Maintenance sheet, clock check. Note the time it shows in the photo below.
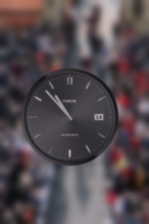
10:53
